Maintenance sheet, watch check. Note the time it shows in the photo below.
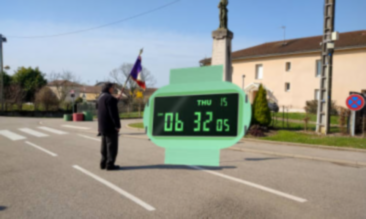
6:32:05
